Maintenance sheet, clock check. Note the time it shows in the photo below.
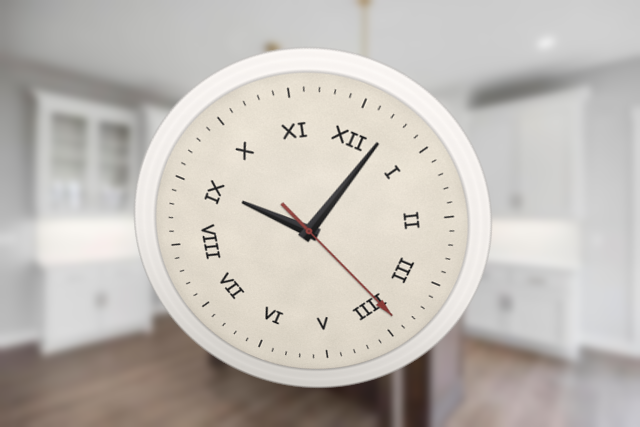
9:02:19
